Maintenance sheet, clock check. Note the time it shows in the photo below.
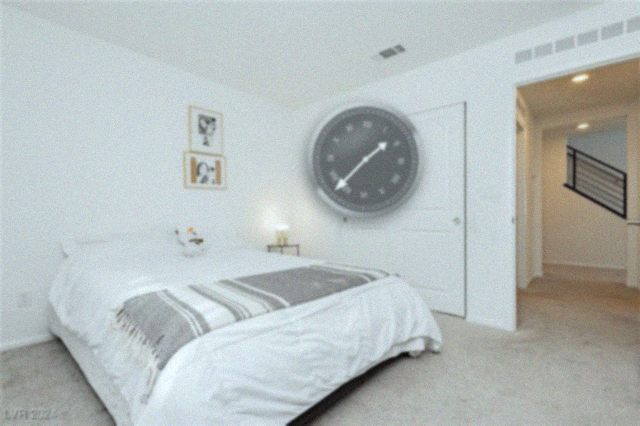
1:37
